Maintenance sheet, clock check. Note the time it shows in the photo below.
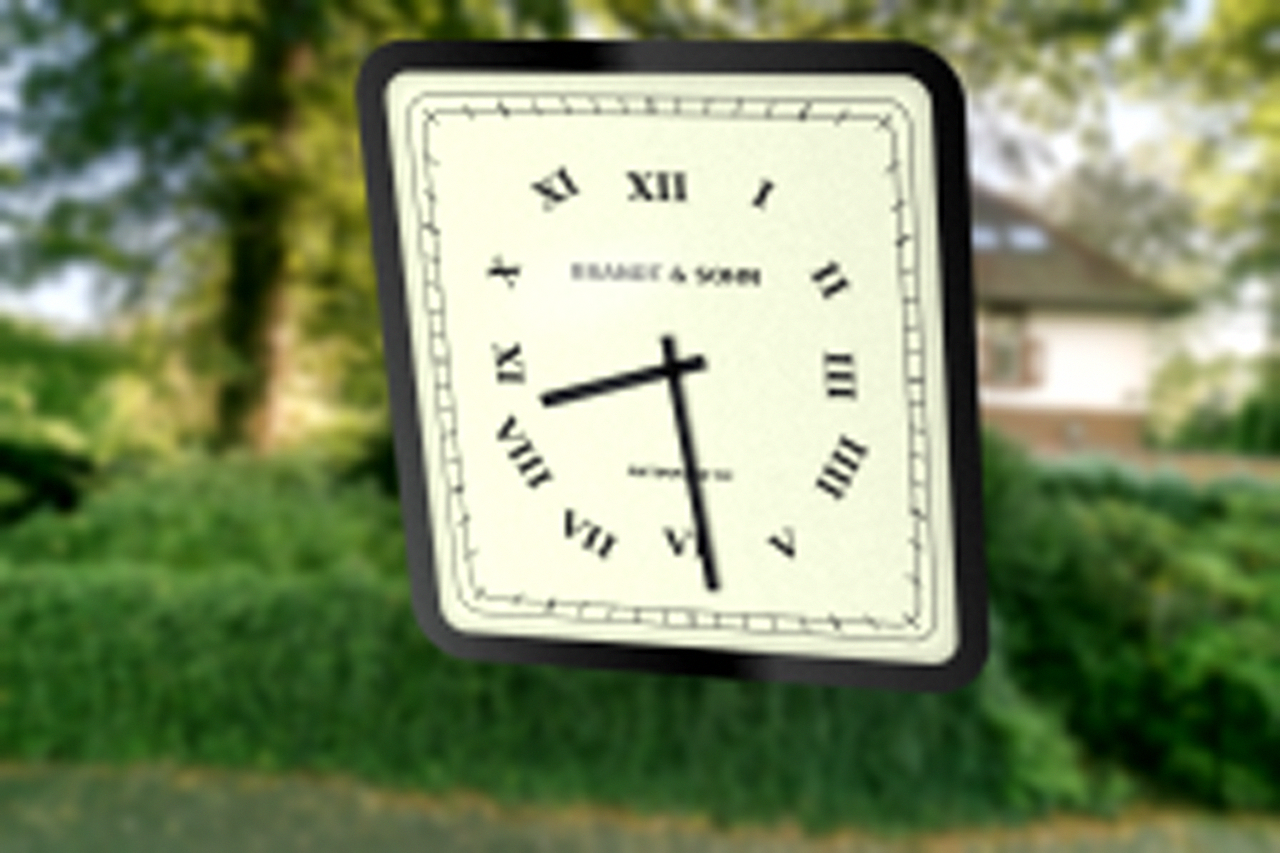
8:29
